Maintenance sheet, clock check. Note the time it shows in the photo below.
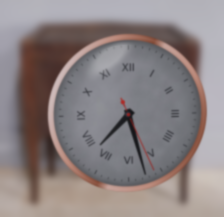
7:27:26
